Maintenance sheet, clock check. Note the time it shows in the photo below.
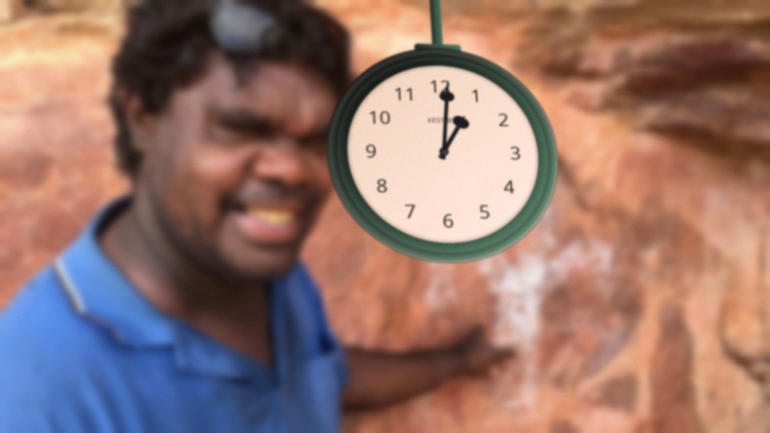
1:01
